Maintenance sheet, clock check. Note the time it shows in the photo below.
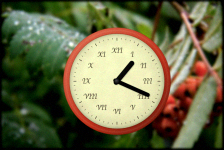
1:19
